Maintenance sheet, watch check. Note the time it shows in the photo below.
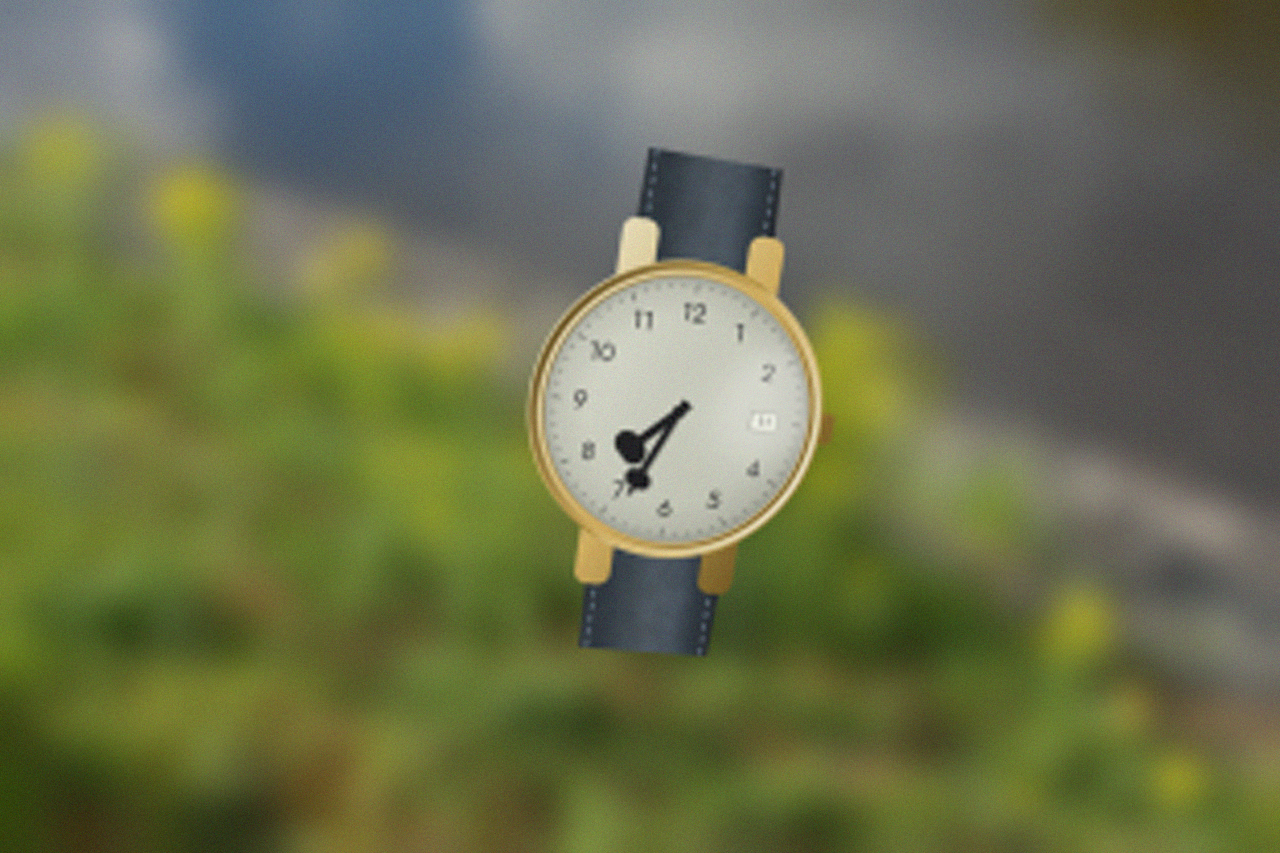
7:34
